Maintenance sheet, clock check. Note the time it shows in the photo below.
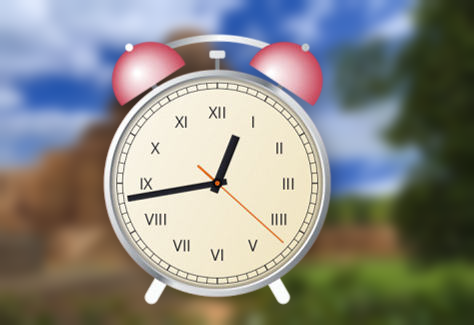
12:43:22
